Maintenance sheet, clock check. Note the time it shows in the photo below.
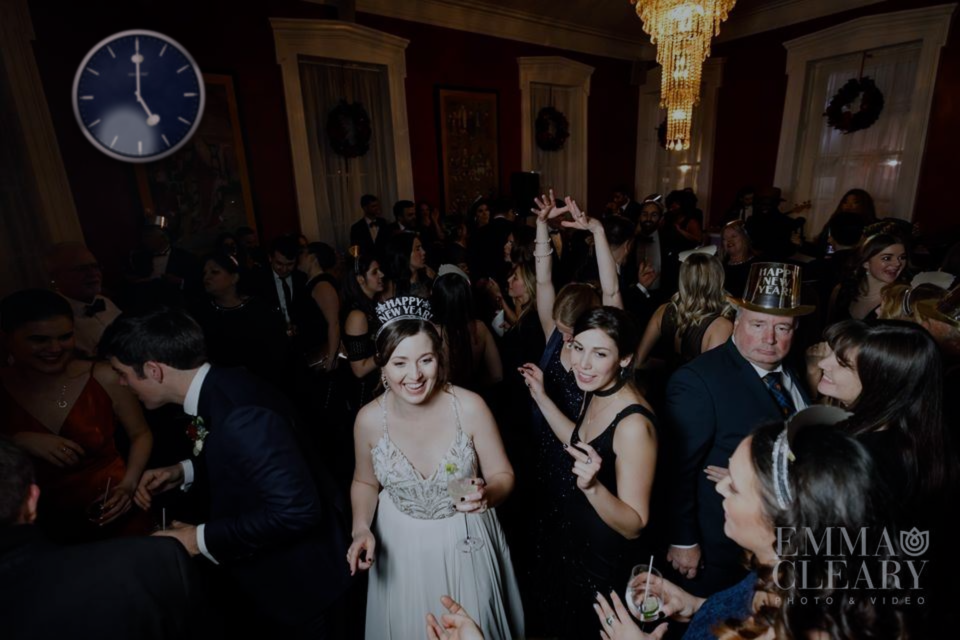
5:00
